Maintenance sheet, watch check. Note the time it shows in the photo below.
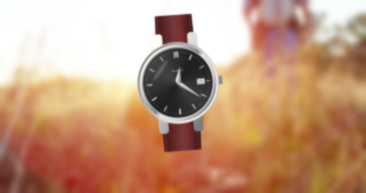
12:21
